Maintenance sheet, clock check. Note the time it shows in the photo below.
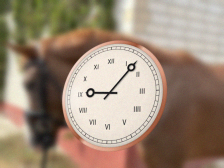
9:07
